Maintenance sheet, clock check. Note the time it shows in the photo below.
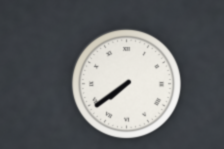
7:39
